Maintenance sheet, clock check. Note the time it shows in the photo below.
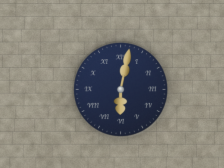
6:02
